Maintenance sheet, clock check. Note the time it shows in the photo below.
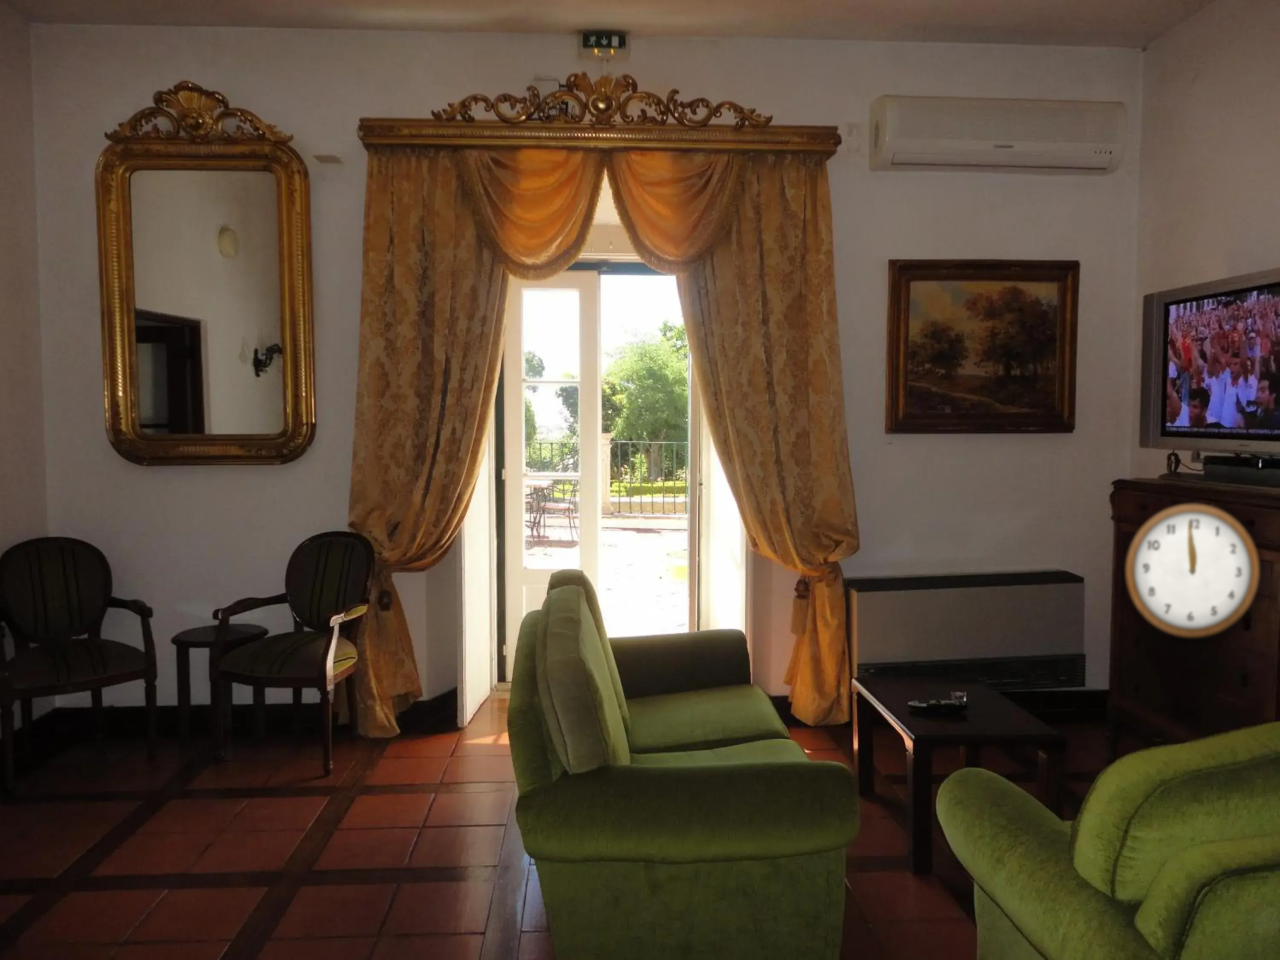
11:59
